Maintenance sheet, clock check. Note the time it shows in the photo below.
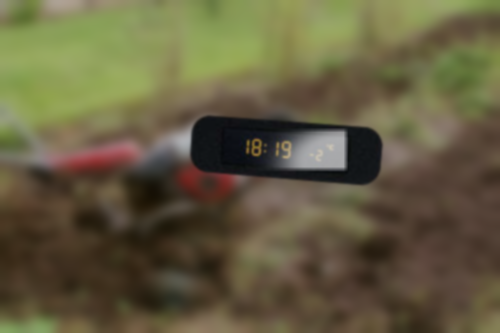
18:19
